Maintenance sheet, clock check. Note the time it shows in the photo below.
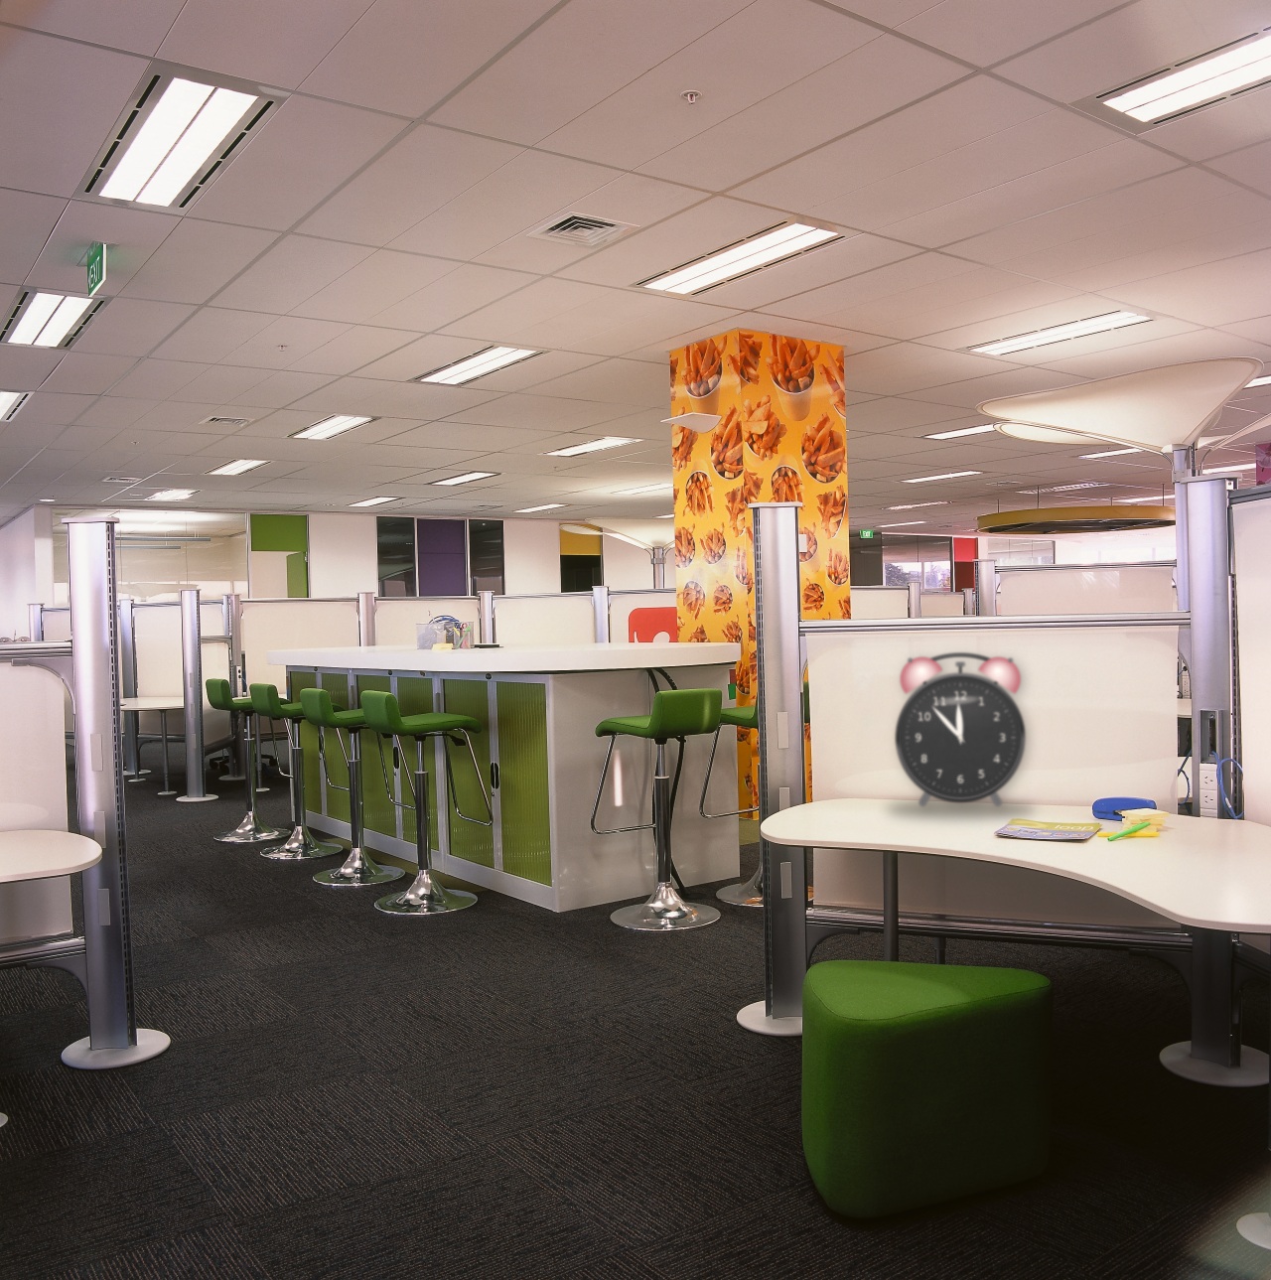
11:53
